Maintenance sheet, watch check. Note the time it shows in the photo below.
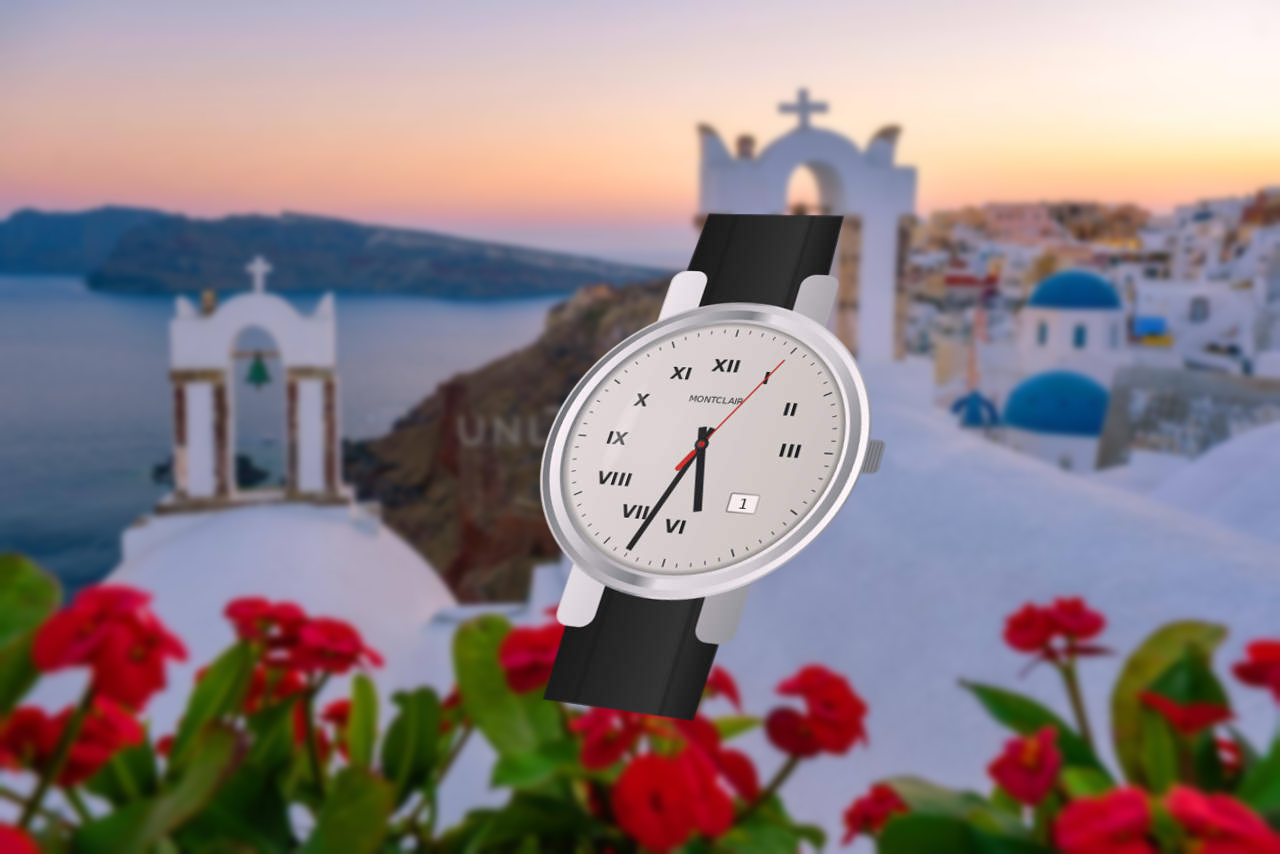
5:33:05
